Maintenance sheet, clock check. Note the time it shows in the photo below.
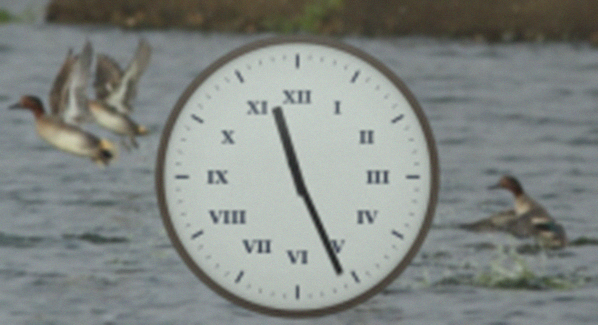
11:26
